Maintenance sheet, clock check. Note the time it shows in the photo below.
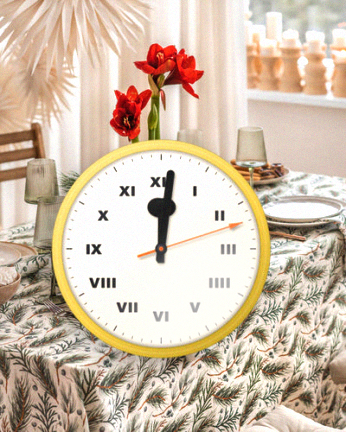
12:01:12
